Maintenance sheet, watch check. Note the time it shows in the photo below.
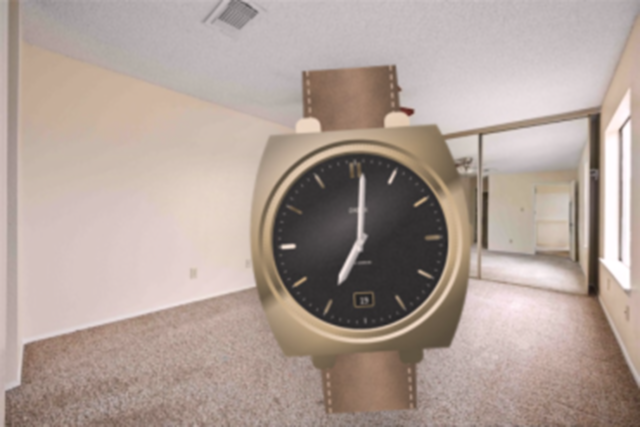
7:01
